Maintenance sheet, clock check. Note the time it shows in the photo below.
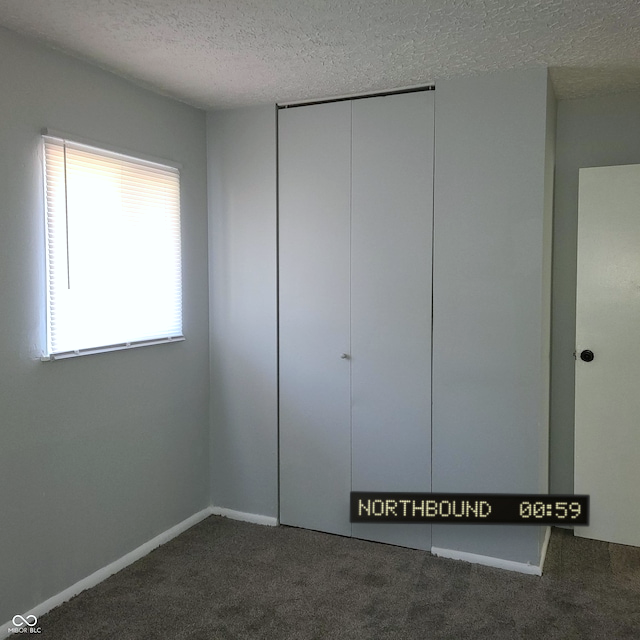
0:59
